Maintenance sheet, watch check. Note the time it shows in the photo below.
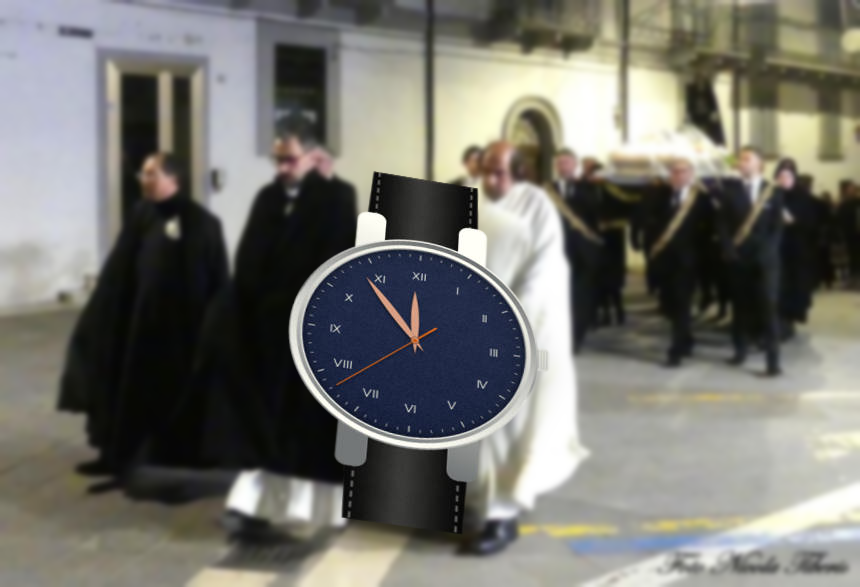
11:53:38
